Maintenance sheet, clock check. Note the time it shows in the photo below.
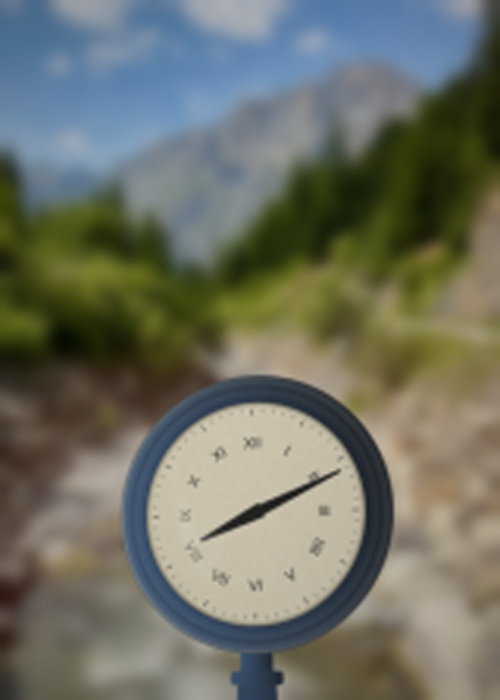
8:11
